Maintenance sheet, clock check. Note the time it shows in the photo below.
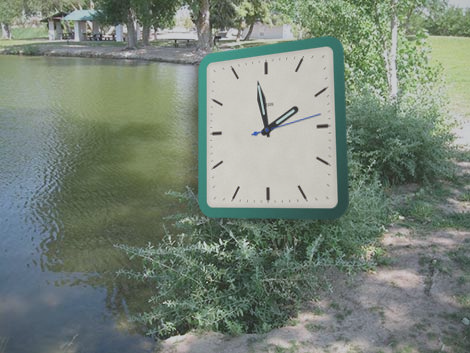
1:58:13
